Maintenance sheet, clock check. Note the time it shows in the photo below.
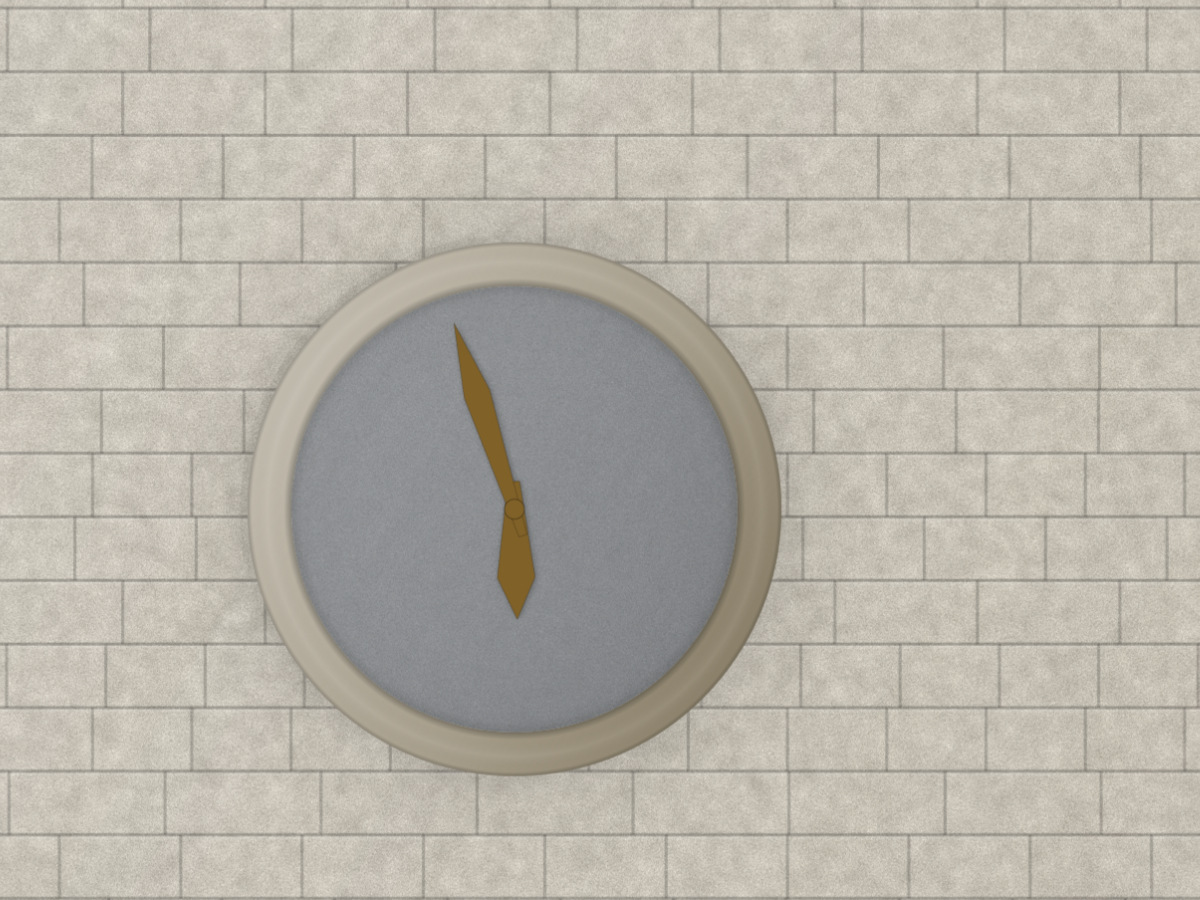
5:57
